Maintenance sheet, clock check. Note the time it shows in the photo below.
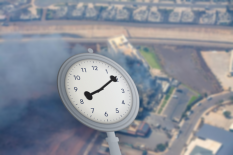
8:09
